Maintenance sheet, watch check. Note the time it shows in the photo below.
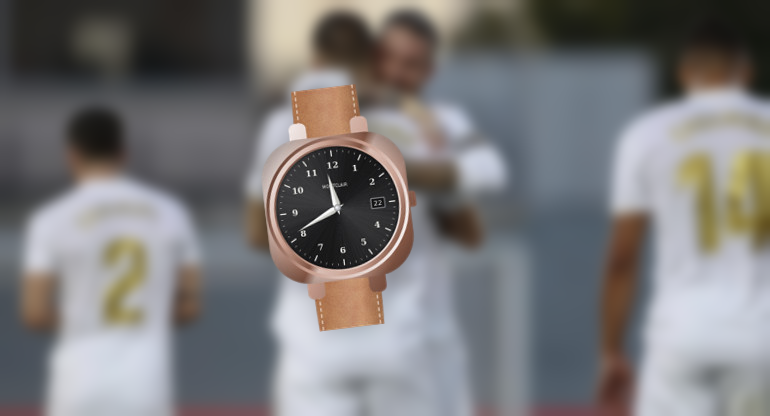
11:41
